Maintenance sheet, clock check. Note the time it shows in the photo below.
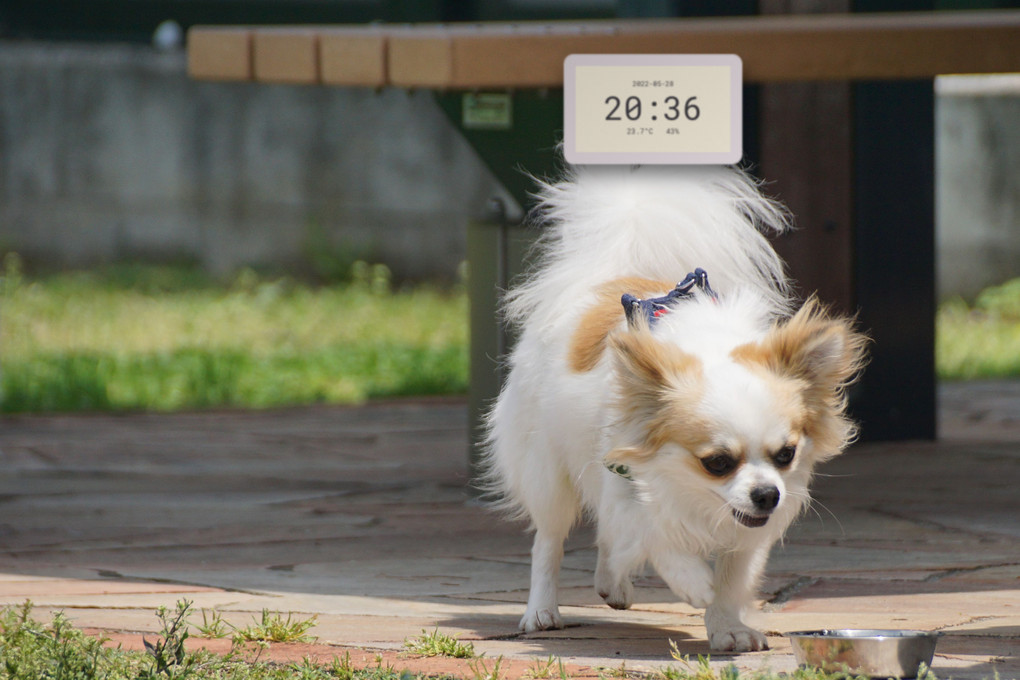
20:36
